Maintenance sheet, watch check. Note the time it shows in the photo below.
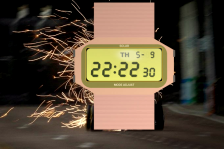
22:22:30
